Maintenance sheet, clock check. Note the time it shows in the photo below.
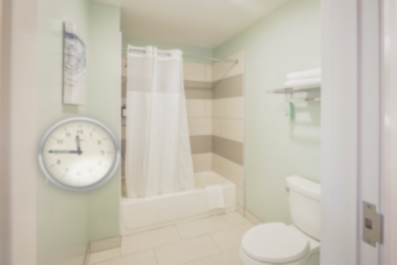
11:45
